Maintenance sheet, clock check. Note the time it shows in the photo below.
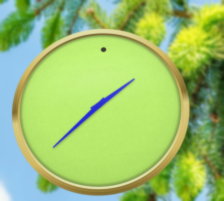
1:37
